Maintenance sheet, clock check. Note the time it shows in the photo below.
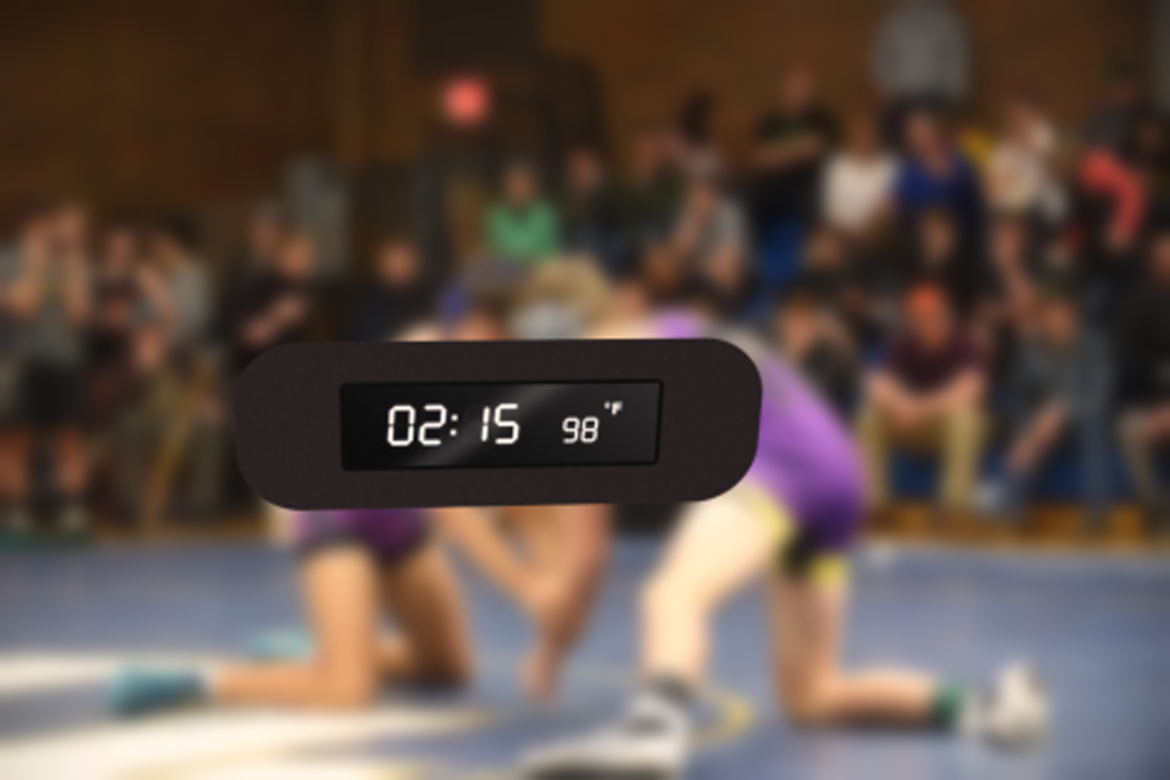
2:15
